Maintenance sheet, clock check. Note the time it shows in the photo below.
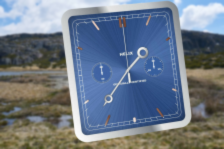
1:37
